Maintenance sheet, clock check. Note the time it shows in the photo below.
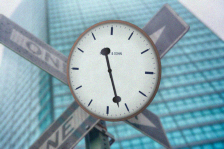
11:27
